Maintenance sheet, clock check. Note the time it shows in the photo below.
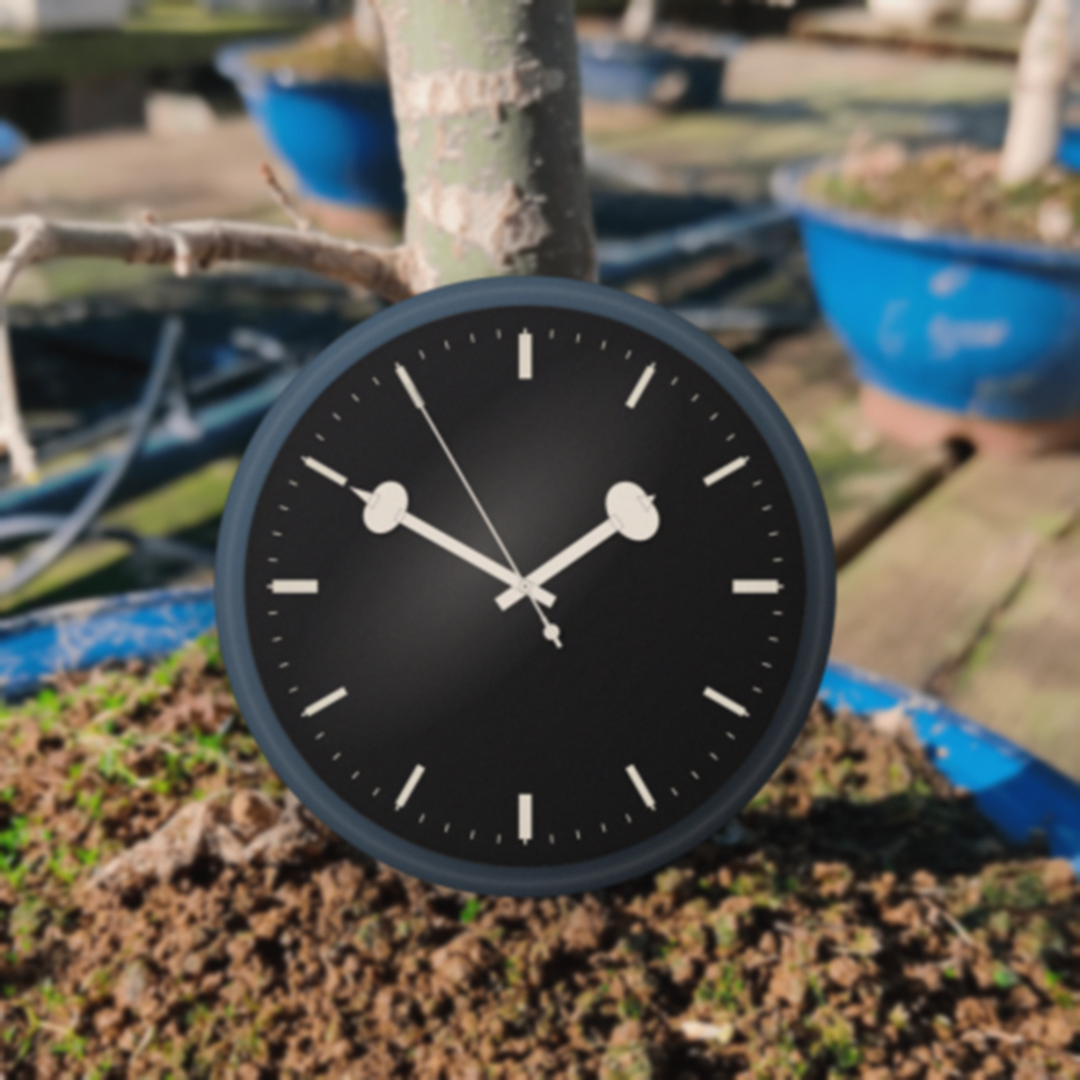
1:49:55
